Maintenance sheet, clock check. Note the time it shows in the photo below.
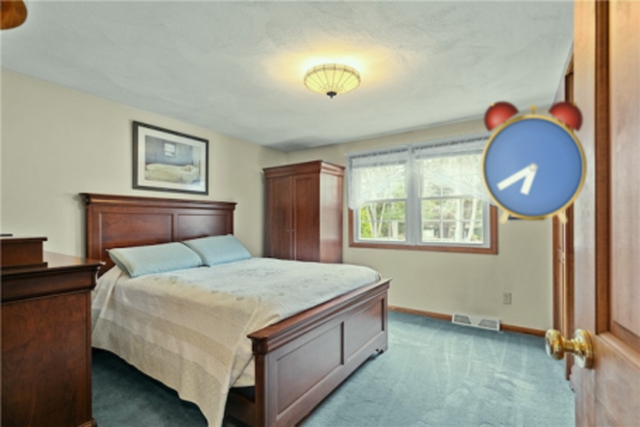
6:40
